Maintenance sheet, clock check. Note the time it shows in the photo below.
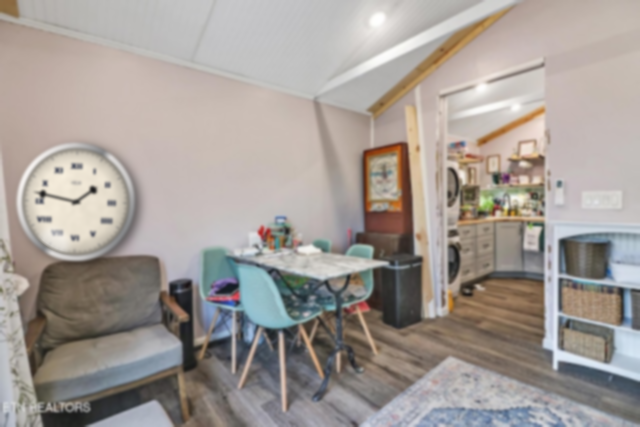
1:47
